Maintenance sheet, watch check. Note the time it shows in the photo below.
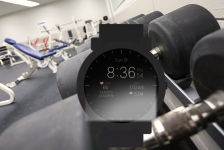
8:36
